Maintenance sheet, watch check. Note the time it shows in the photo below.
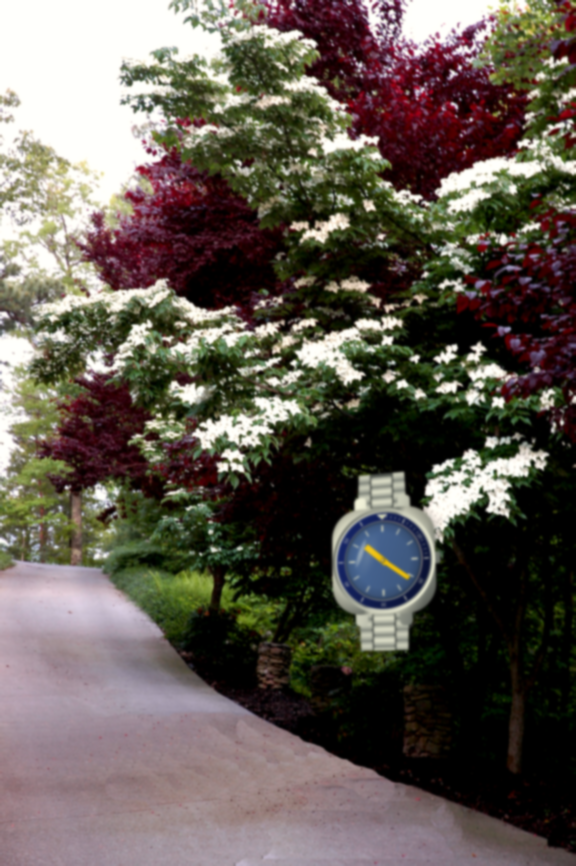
10:21
